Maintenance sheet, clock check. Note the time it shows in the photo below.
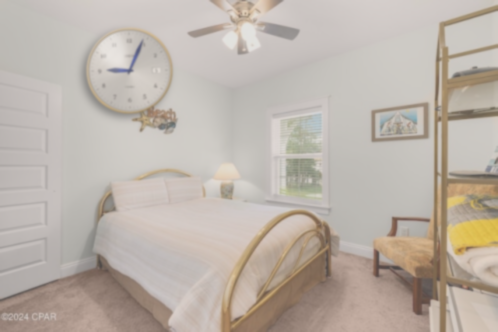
9:04
